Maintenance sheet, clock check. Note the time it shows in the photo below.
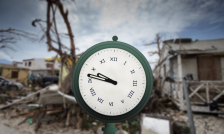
9:47
